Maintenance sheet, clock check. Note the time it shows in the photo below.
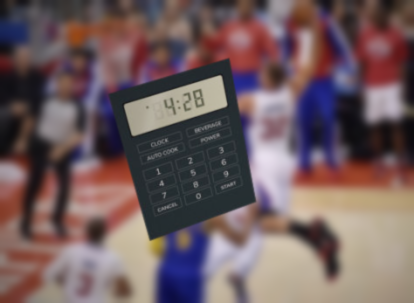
4:28
